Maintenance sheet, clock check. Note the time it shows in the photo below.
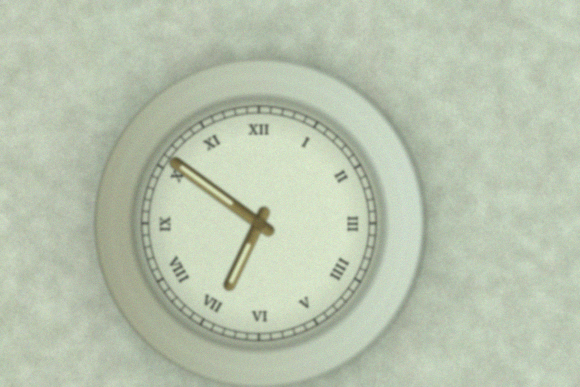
6:51
